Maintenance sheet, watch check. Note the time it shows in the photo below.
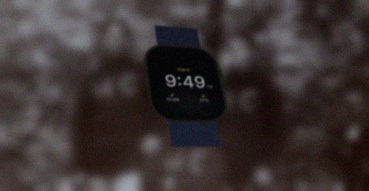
9:49
